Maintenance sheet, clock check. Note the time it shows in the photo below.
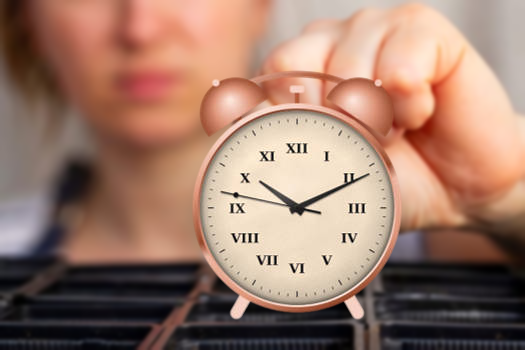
10:10:47
